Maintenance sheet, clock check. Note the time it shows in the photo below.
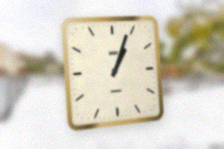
1:04
